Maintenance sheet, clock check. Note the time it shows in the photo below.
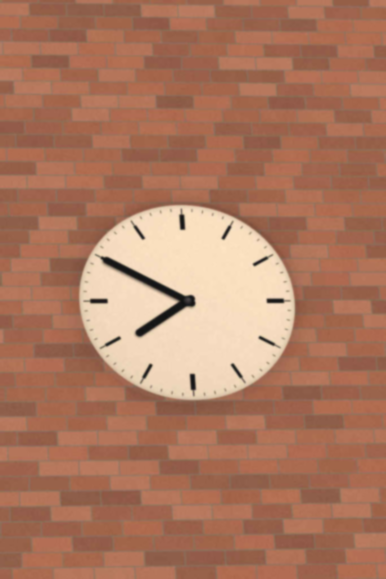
7:50
